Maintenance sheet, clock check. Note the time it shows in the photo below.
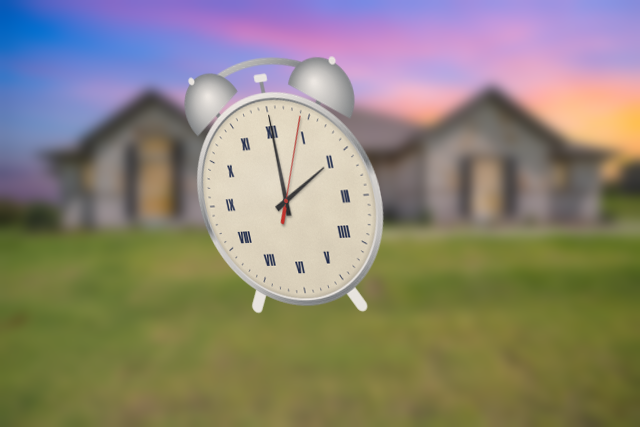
2:00:04
